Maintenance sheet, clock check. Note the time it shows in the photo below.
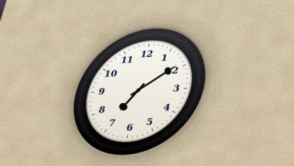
7:09
